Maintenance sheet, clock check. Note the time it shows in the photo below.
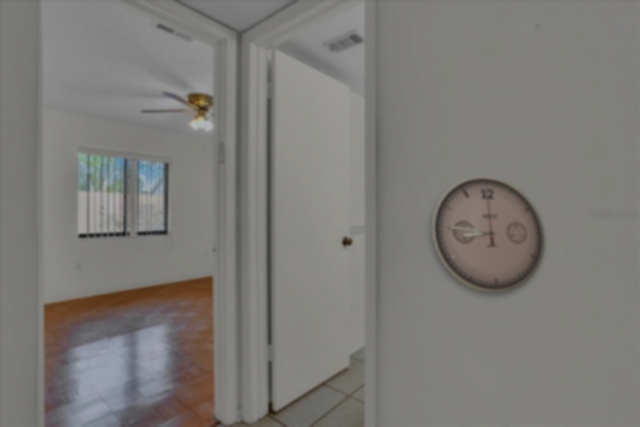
8:46
